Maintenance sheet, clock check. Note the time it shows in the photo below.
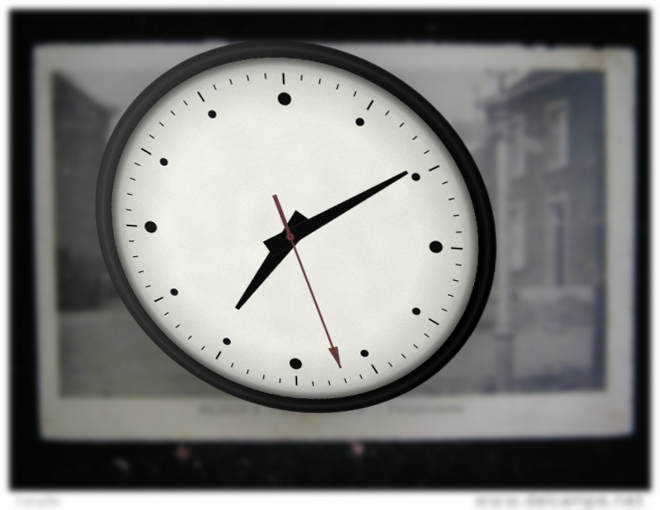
7:09:27
